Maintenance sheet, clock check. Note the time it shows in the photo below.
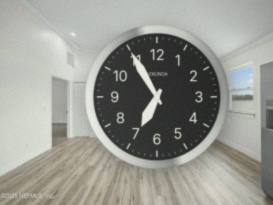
6:55
